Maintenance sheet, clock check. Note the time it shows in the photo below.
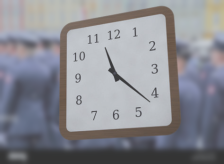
11:22
